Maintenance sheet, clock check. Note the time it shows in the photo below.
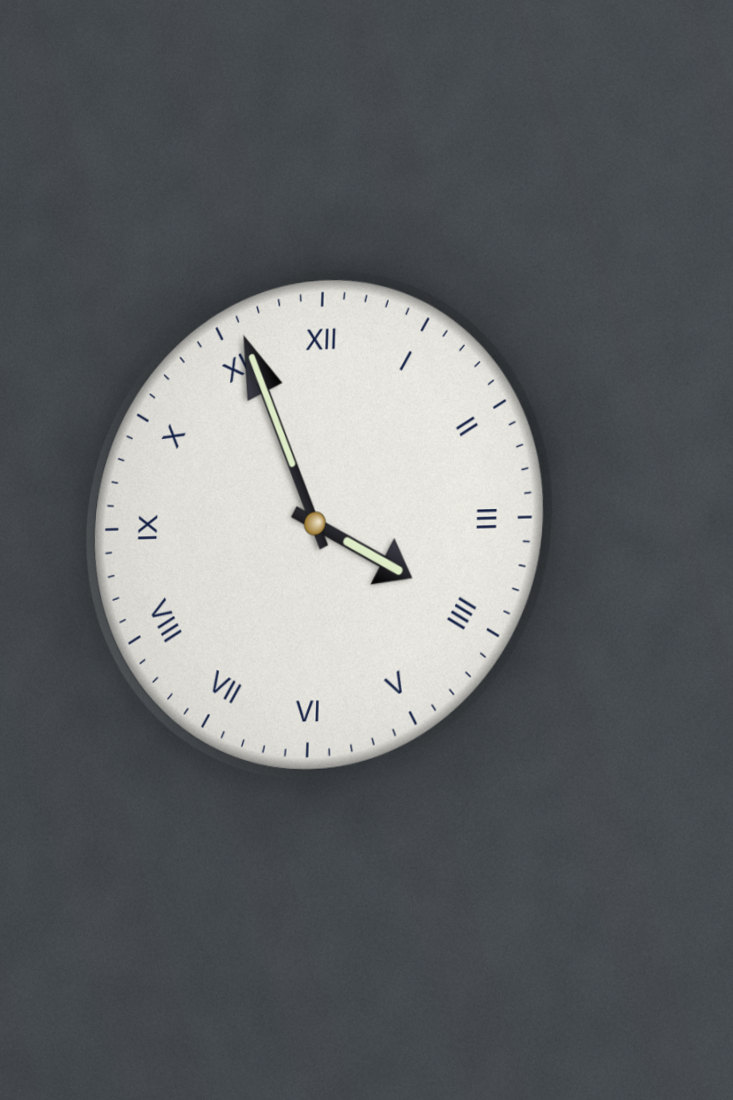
3:56
